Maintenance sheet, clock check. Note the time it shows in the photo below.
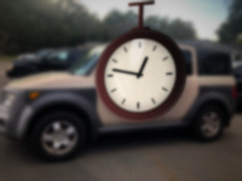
12:47
